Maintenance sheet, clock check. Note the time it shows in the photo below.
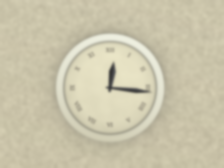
12:16
